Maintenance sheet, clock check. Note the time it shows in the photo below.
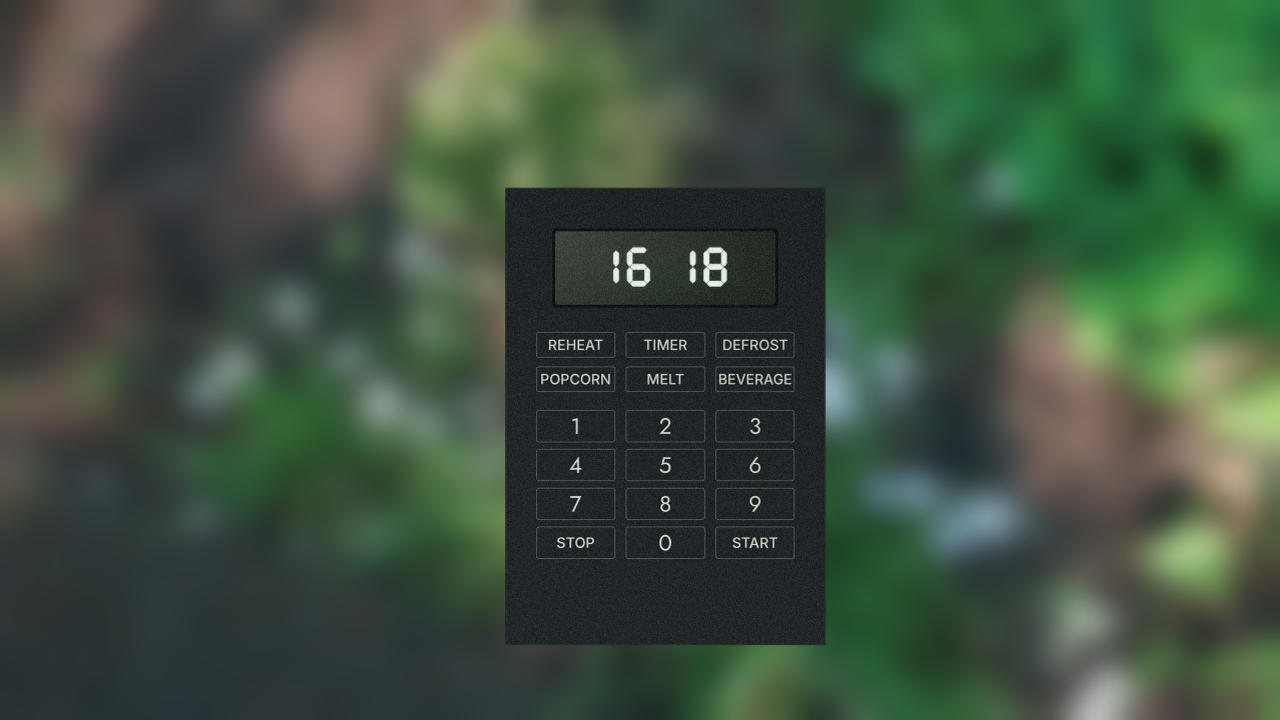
16:18
